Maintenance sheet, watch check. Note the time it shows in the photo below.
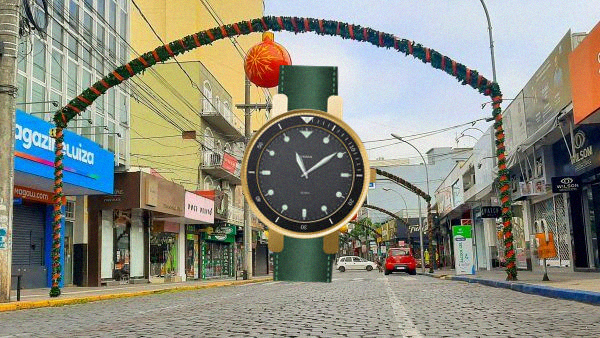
11:09
